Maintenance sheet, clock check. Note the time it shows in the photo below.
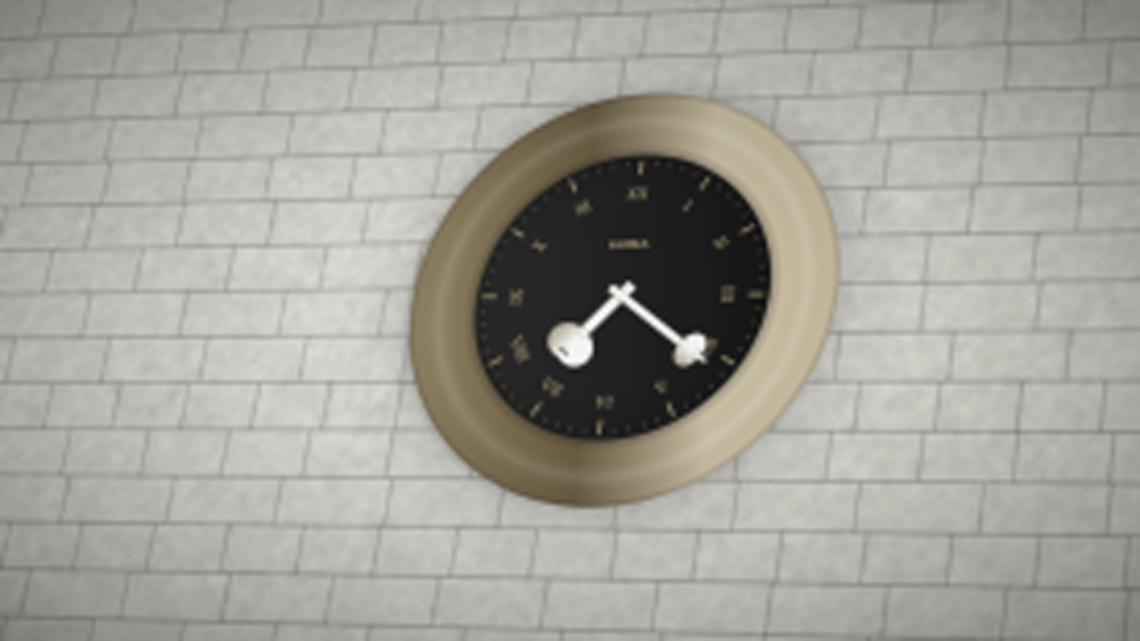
7:21
